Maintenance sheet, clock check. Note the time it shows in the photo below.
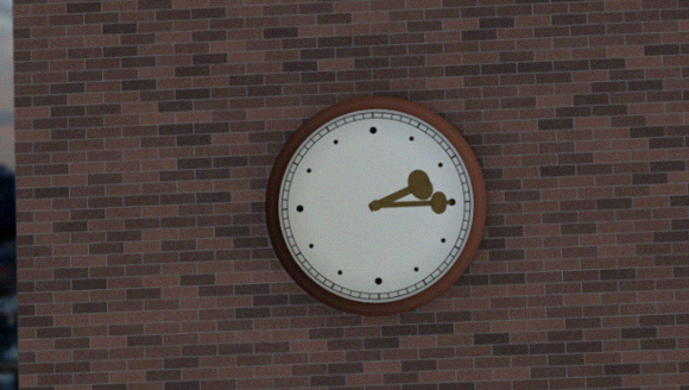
2:15
